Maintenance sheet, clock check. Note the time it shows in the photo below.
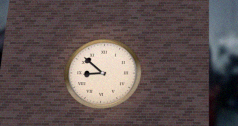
8:52
